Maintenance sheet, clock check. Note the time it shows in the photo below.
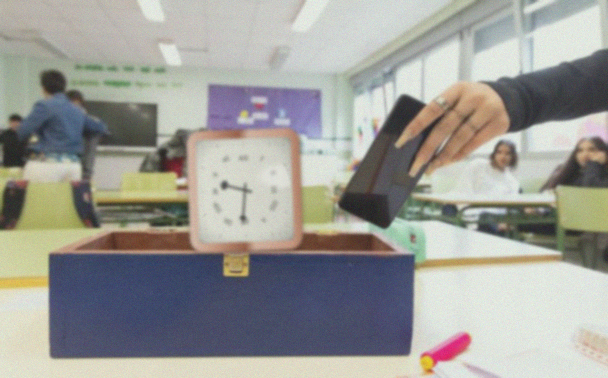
9:31
